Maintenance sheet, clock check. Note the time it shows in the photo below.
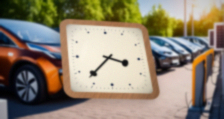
3:37
